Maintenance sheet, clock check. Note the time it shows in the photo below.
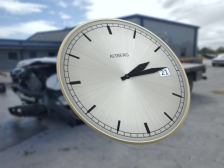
2:14
